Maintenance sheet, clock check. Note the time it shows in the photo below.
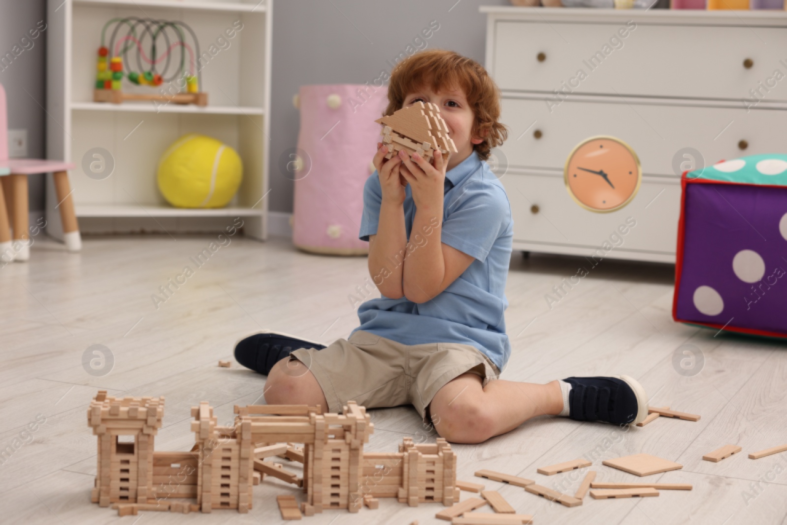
4:48
